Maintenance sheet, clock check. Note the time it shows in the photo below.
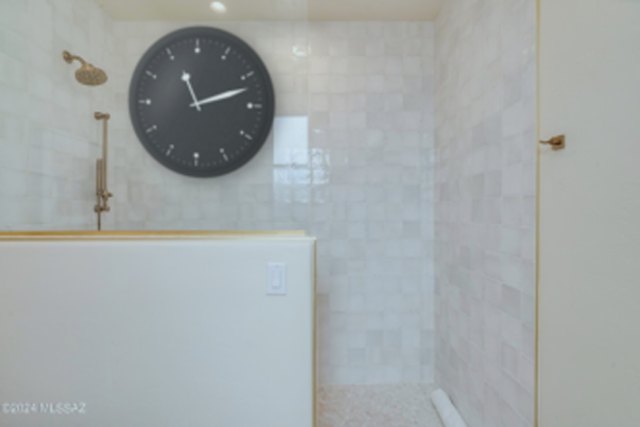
11:12
